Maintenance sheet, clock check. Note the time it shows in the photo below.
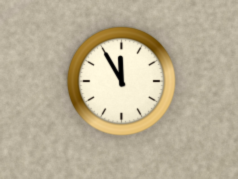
11:55
